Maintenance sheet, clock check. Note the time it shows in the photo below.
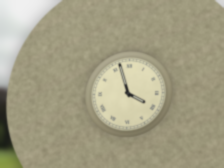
3:57
